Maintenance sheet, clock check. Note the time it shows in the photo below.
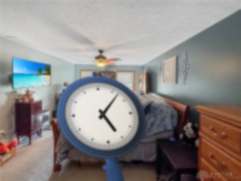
5:07
